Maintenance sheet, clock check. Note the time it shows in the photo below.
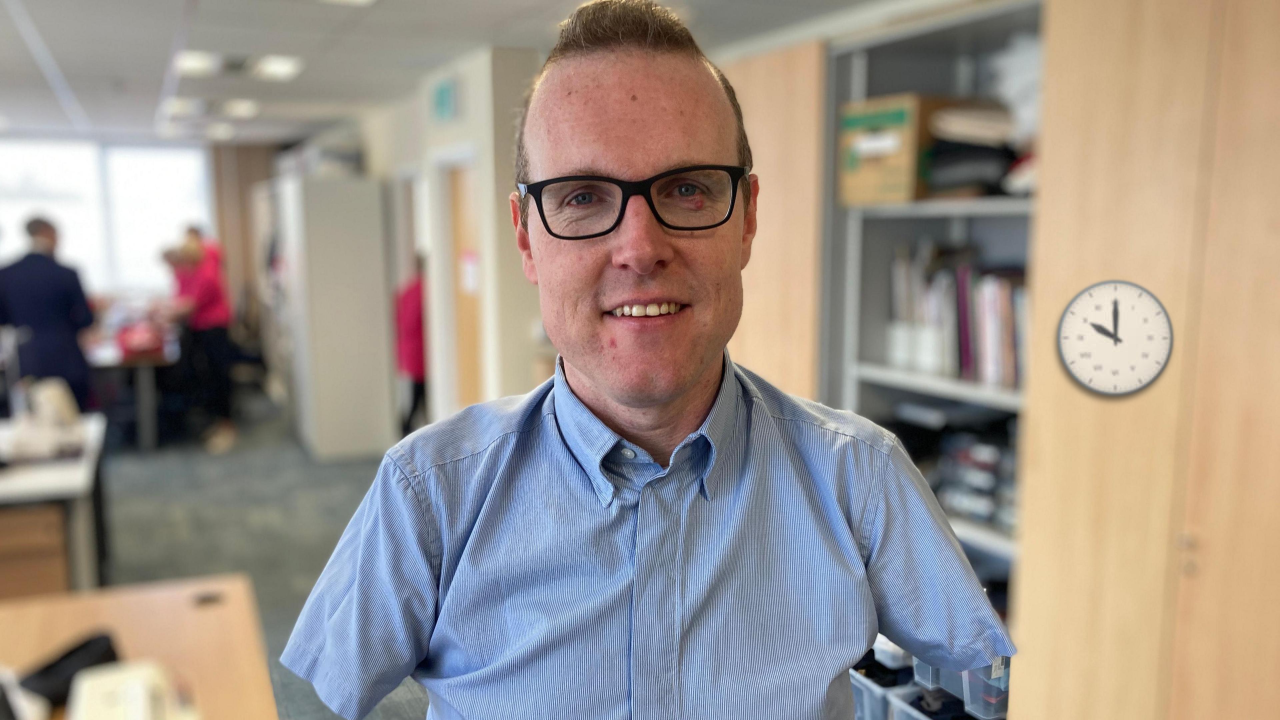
10:00
